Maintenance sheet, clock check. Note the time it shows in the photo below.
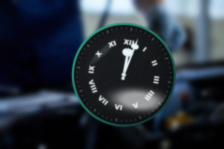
12:02
